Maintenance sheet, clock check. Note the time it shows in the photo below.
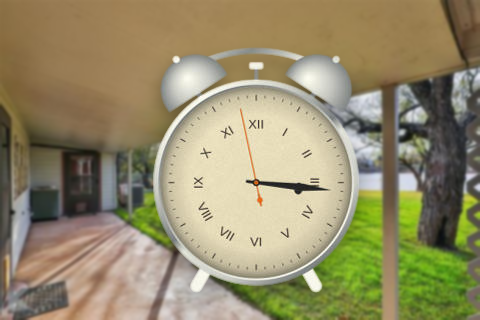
3:15:58
